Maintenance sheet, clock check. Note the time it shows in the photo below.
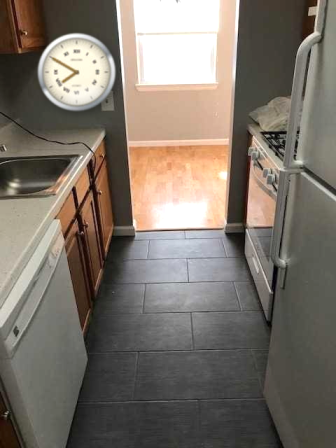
7:50
